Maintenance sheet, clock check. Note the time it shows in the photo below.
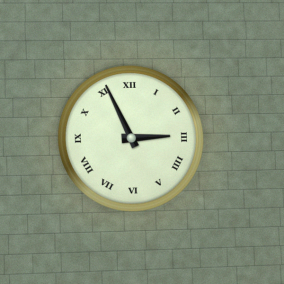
2:56
